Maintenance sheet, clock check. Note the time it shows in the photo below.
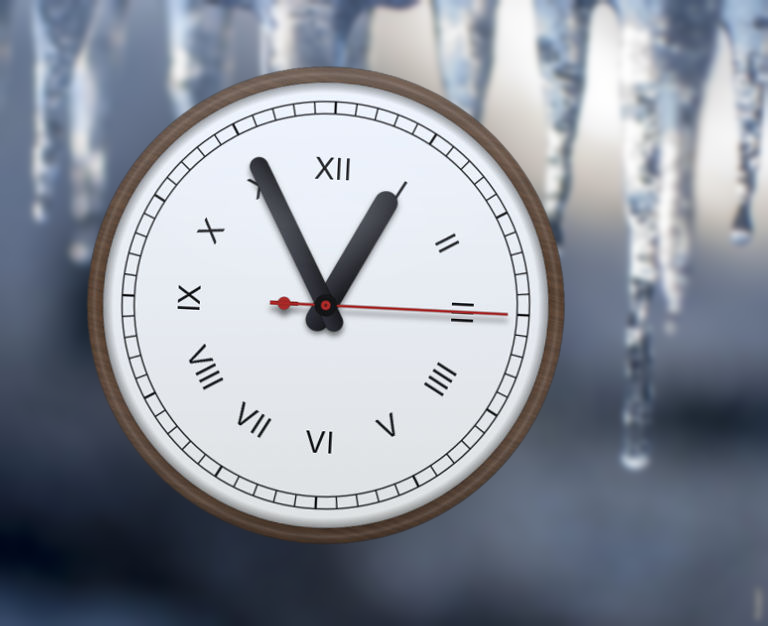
12:55:15
